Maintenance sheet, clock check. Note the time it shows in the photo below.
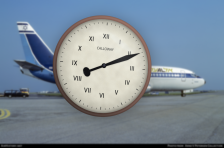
8:11
